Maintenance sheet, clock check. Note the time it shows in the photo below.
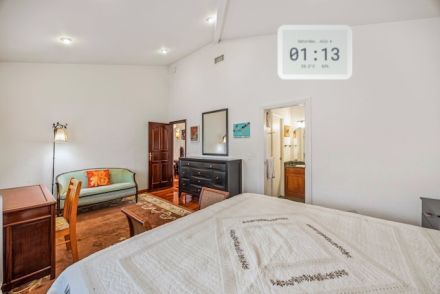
1:13
